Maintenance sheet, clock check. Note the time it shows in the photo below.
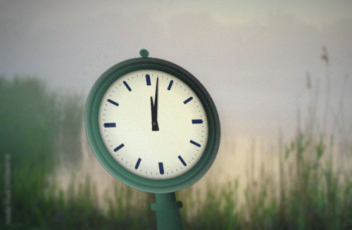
12:02
